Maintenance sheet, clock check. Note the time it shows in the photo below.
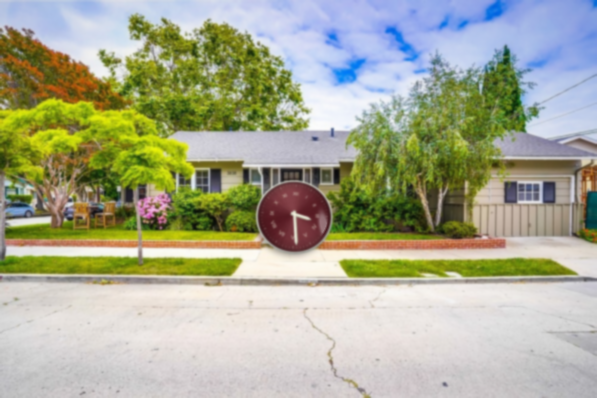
3:29
